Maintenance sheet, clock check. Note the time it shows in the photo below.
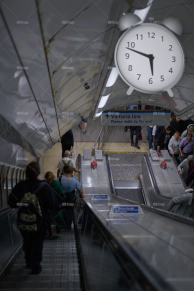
5:48
